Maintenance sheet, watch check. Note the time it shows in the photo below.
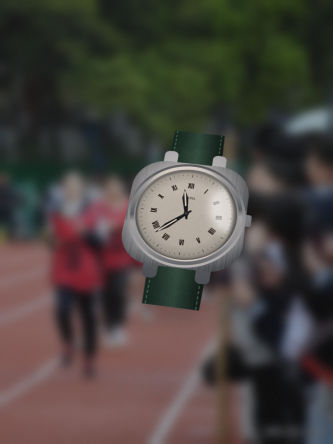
11:38
